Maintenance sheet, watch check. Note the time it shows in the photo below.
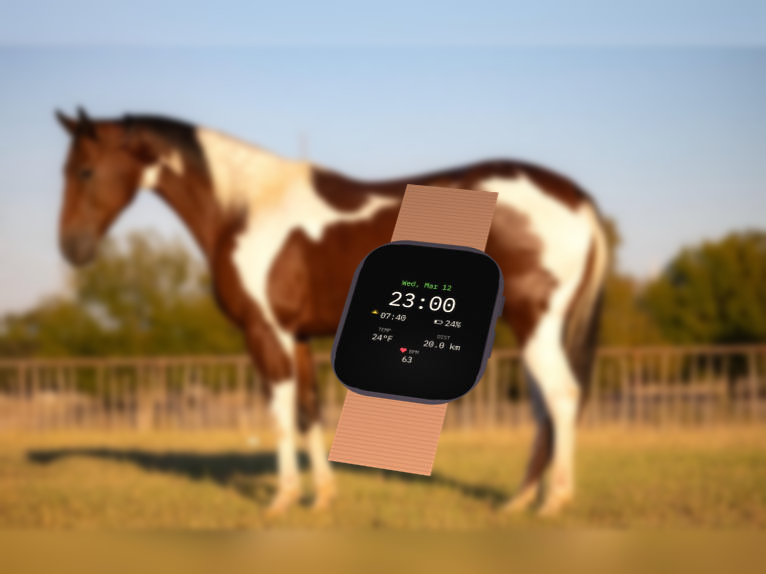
23:00
